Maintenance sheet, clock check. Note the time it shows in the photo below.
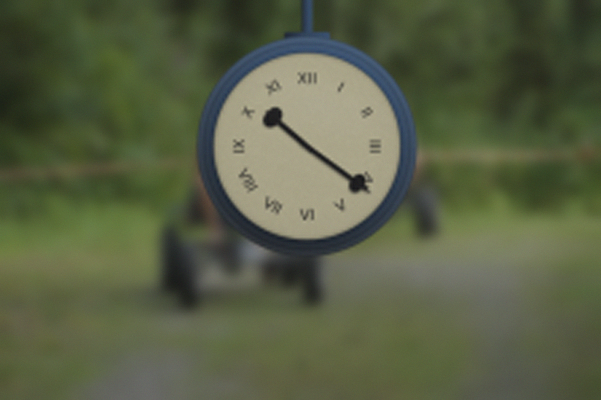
10:21
